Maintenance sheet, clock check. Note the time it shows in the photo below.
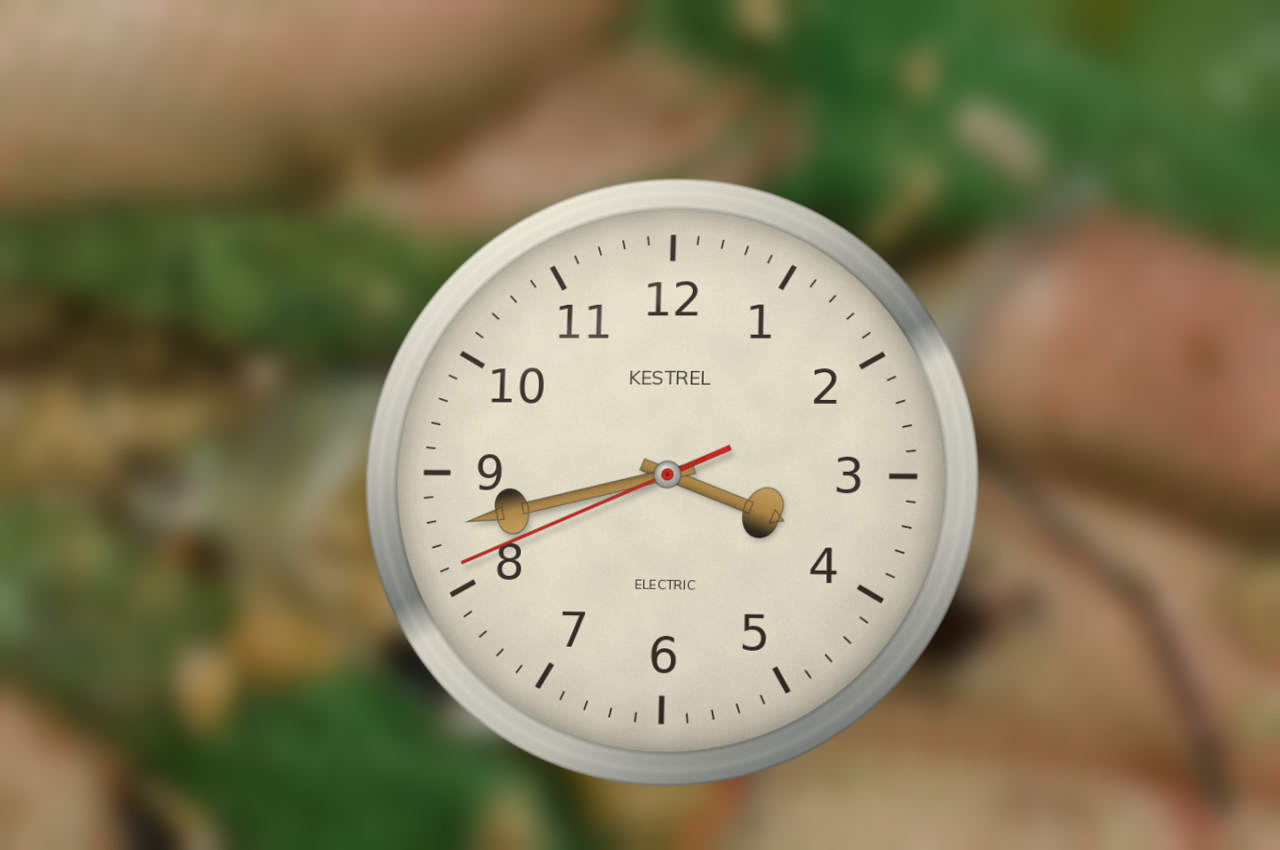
3:42:41
